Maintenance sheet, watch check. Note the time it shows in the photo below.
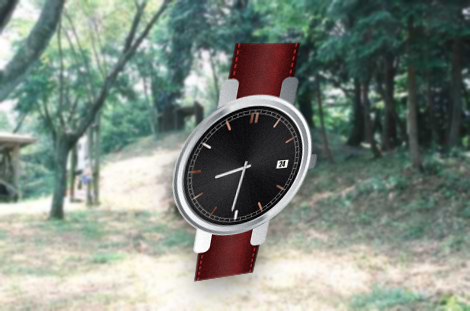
8:31
